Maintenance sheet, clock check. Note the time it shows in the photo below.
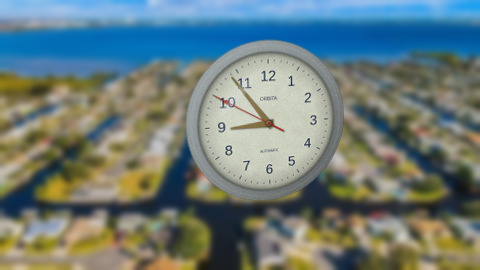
8:53:50
